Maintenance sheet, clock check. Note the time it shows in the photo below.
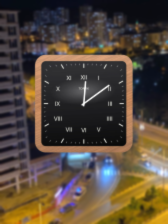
12:09
